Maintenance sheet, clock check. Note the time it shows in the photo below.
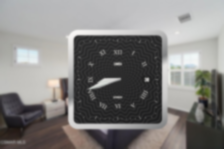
8:42
